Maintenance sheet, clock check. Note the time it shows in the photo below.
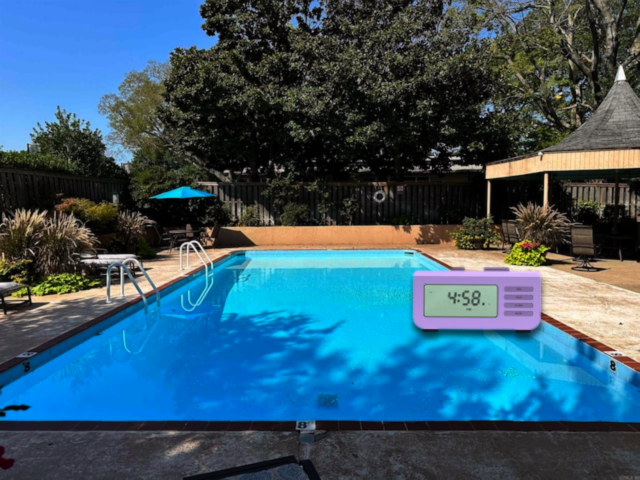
4:58
